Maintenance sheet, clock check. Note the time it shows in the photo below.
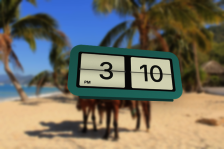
3:10
